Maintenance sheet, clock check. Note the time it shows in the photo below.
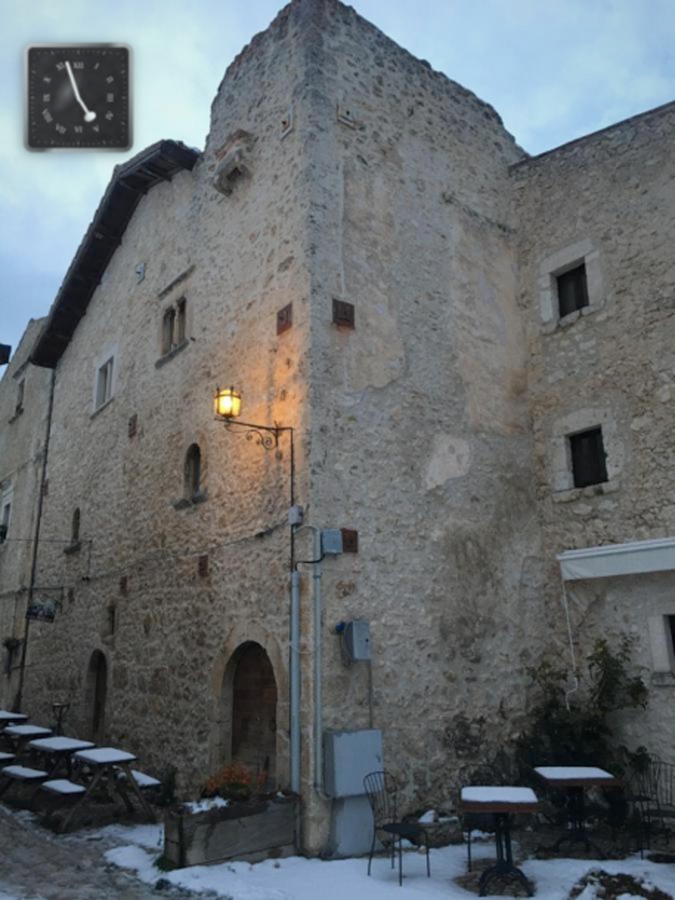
4:57
